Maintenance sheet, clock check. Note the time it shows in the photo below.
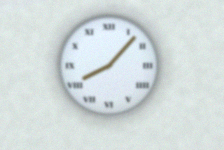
8:07
